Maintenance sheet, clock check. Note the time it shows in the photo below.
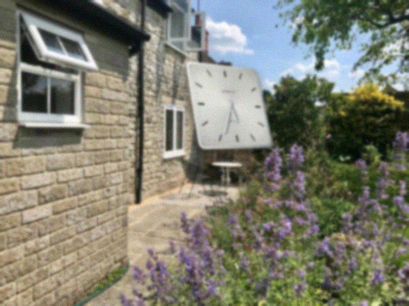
5:34
